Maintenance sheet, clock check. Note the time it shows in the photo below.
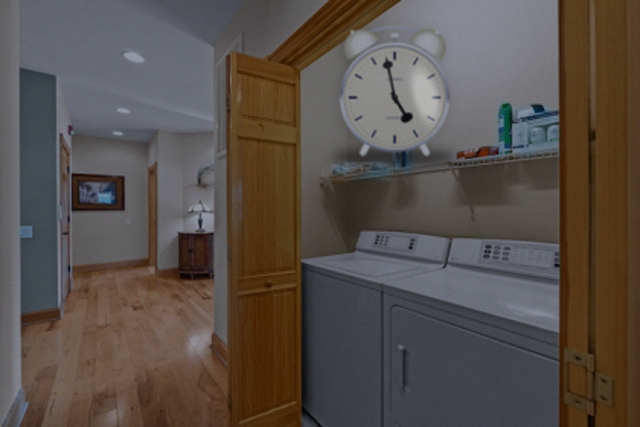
4:58
